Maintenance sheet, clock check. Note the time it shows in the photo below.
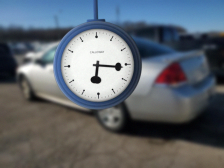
6:16
